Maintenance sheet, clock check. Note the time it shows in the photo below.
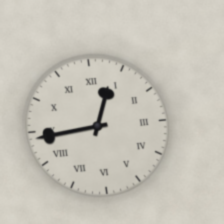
12:44
